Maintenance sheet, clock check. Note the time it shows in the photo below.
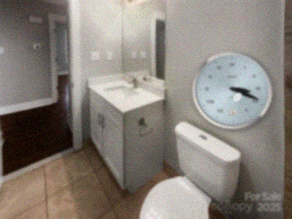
3:19
